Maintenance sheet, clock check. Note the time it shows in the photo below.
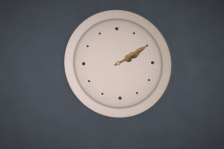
2:10
